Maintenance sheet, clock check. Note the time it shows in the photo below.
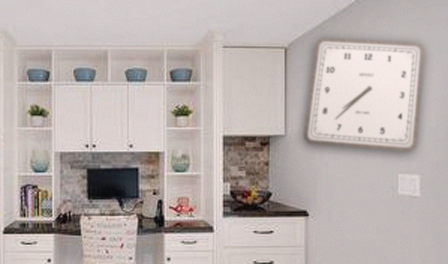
7:37
